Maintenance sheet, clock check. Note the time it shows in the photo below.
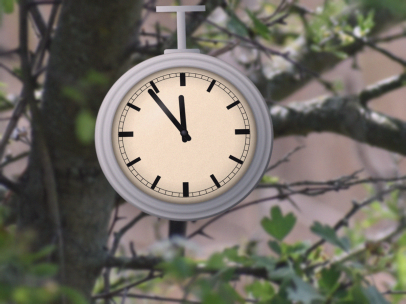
11:54
